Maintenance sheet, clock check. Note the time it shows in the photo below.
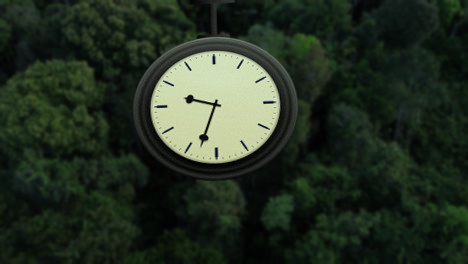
9:33
